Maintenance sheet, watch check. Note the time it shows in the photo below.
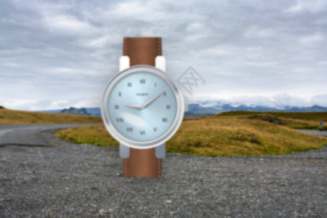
9:09
